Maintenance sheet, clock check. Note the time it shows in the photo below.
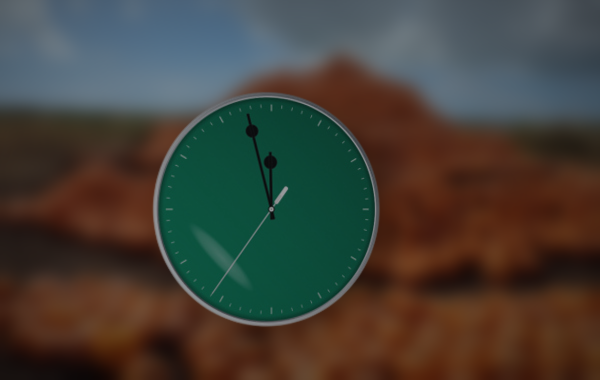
11:57:36
